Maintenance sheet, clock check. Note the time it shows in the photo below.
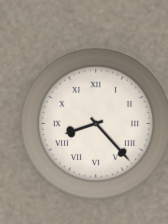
8:23
